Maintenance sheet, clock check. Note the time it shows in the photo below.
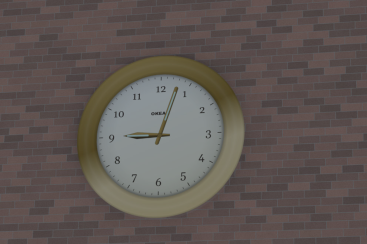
9:03
